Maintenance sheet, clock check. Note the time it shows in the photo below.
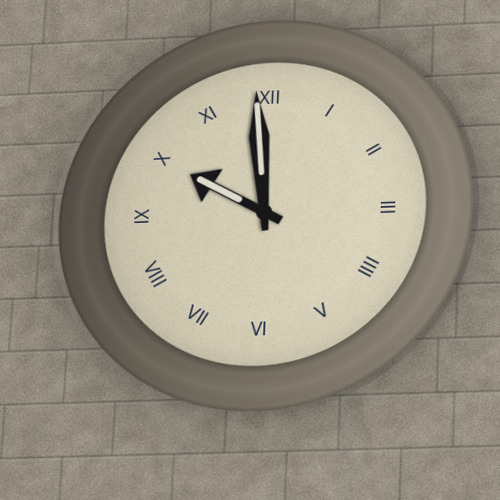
9:59
